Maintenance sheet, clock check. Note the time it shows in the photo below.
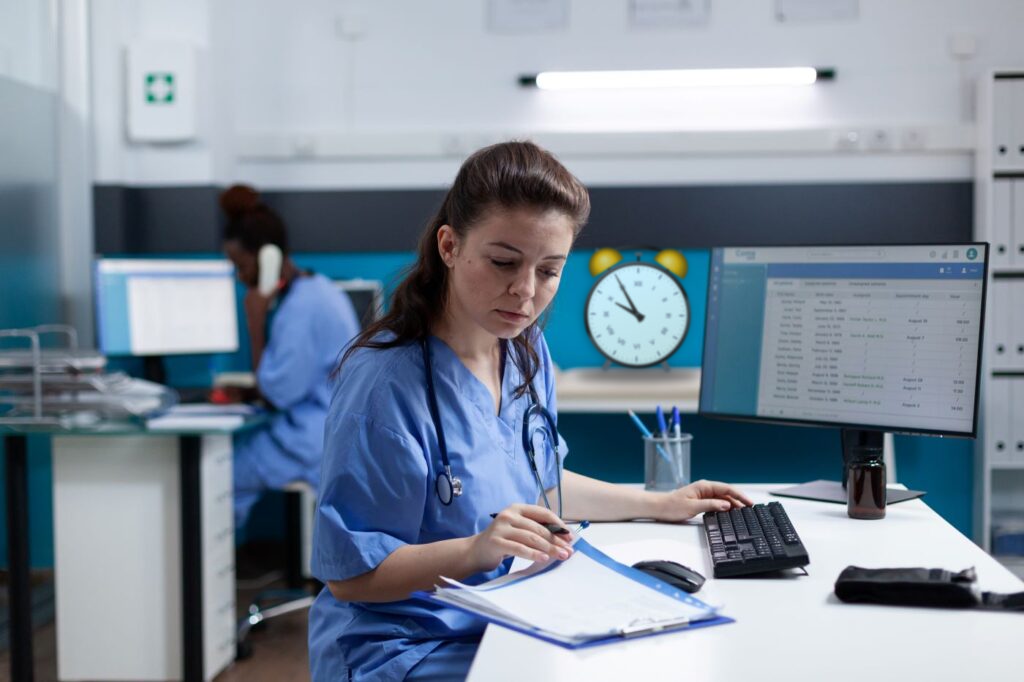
9:55
